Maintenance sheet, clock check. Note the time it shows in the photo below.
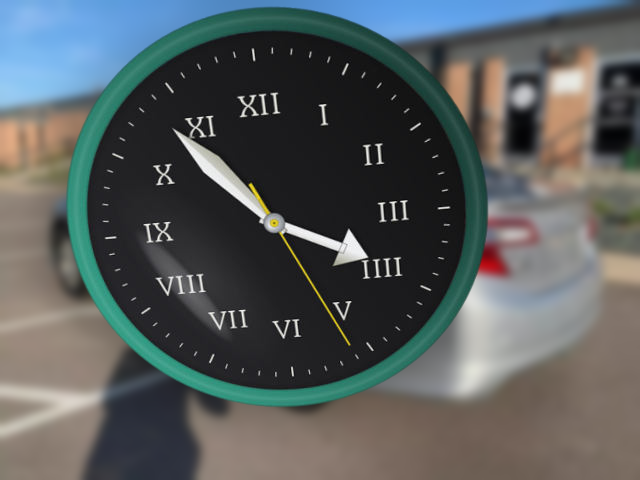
3:53:26
